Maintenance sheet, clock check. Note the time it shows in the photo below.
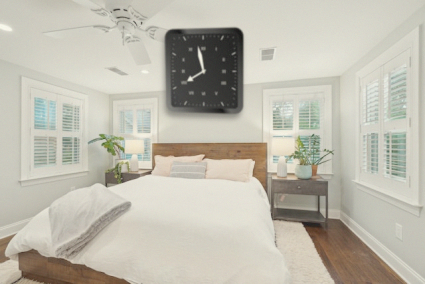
7:58
